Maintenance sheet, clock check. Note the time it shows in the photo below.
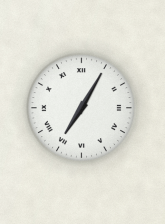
7:05
